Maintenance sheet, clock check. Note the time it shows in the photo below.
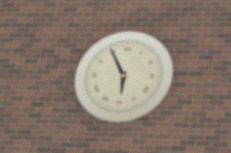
5:55
